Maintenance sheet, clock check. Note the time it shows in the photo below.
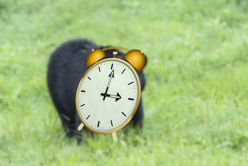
3:01
